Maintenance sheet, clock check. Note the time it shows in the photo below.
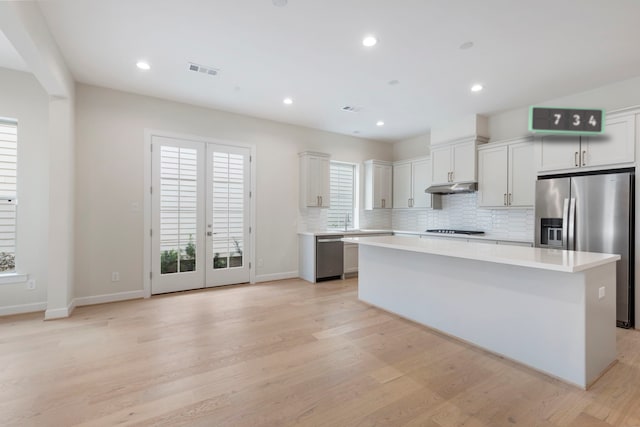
7:34
